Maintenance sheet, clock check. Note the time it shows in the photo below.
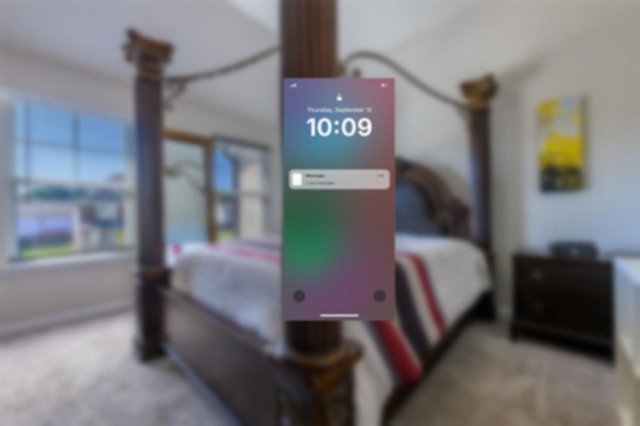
10:09
